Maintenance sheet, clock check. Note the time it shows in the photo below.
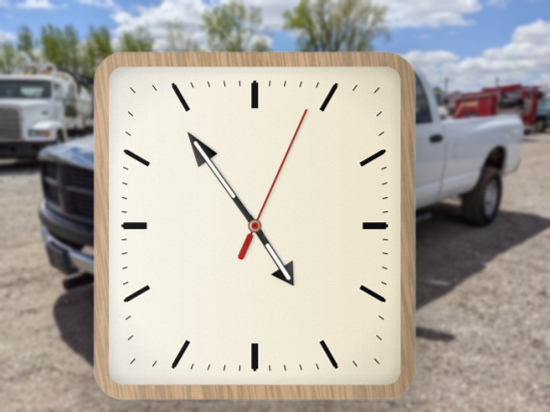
4:54:04
